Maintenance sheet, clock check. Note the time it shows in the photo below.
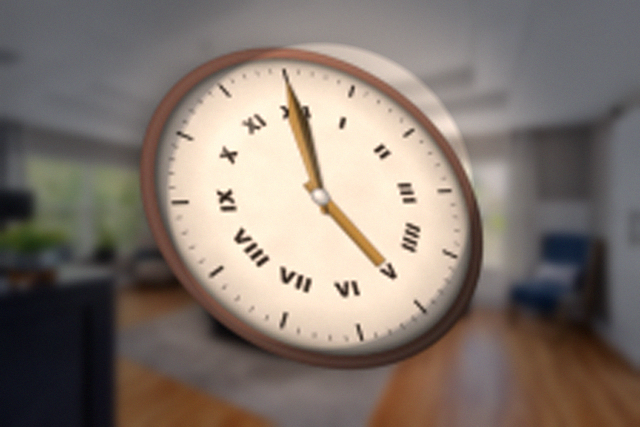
5:00
